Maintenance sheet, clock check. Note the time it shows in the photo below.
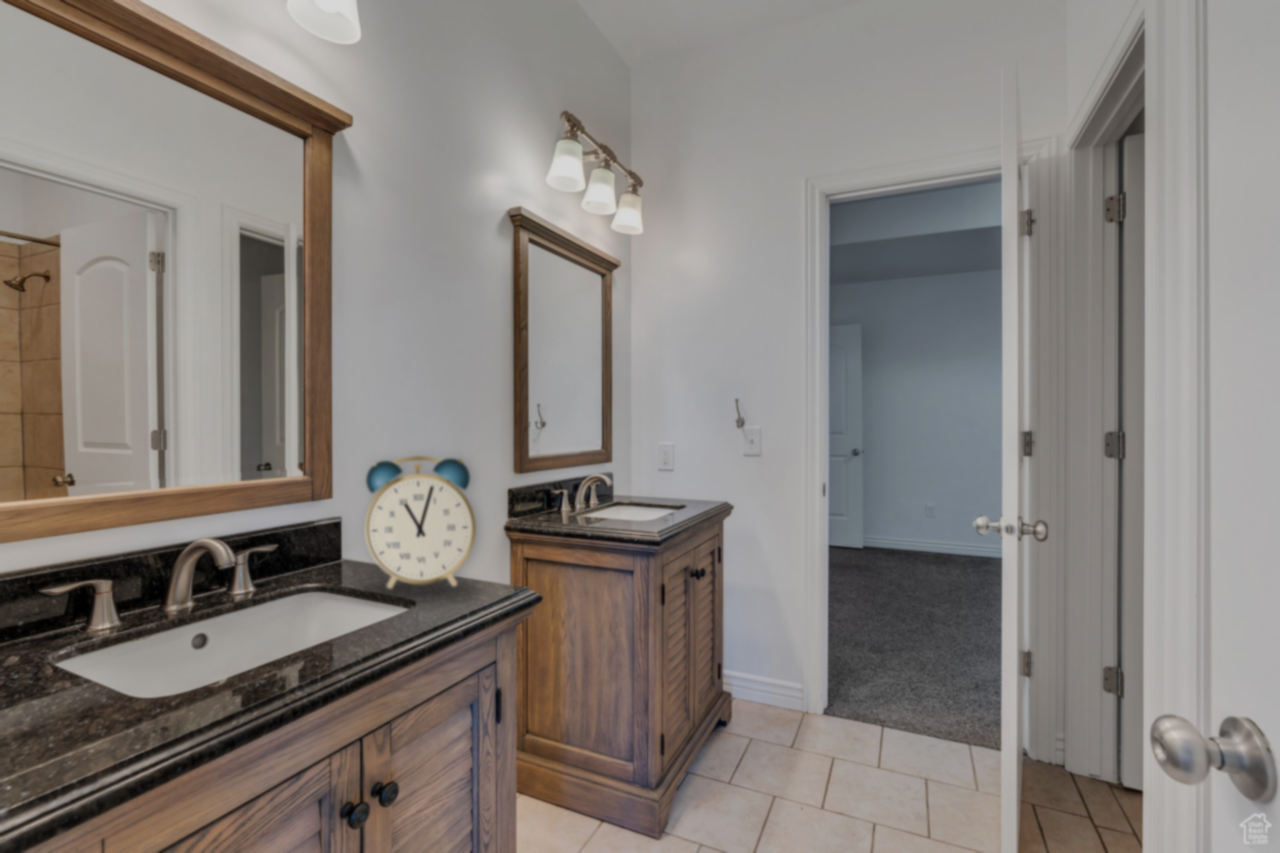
11:03
